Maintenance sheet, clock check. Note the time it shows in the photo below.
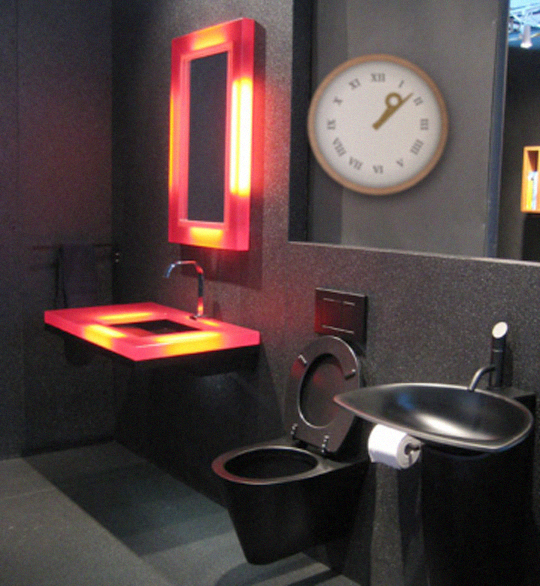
1:08
